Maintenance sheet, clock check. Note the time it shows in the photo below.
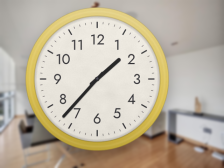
1:37
